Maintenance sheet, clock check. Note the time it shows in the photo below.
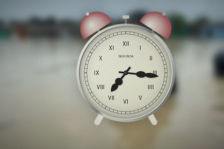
7:16
